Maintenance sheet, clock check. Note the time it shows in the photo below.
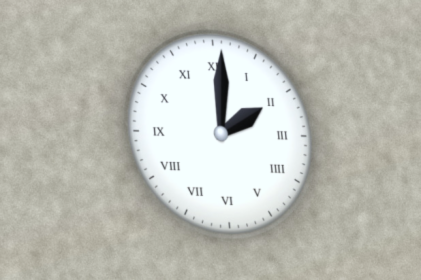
2:01
